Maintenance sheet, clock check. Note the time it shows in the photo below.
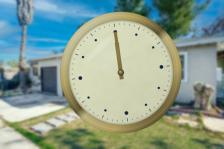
12:00
